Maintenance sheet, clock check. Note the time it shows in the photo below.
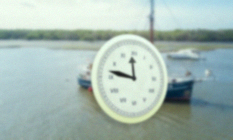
11:47
